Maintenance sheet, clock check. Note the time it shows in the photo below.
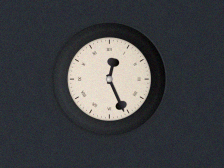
12:26
